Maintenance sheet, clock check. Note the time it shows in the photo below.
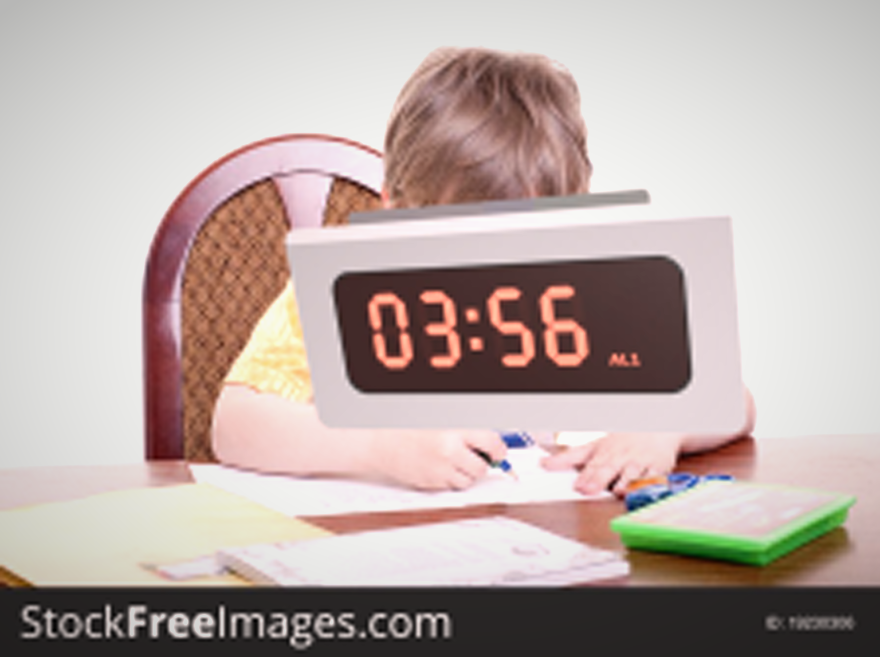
3:56
